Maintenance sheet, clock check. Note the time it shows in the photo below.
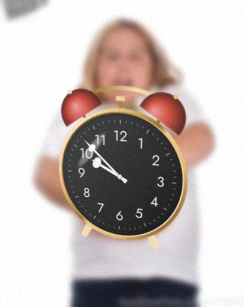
9:52
